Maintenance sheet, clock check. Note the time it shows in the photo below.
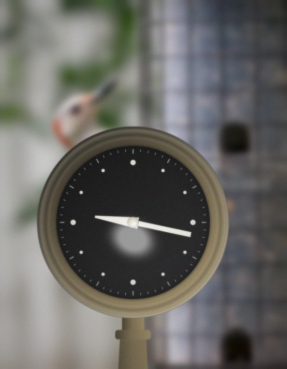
9:17
